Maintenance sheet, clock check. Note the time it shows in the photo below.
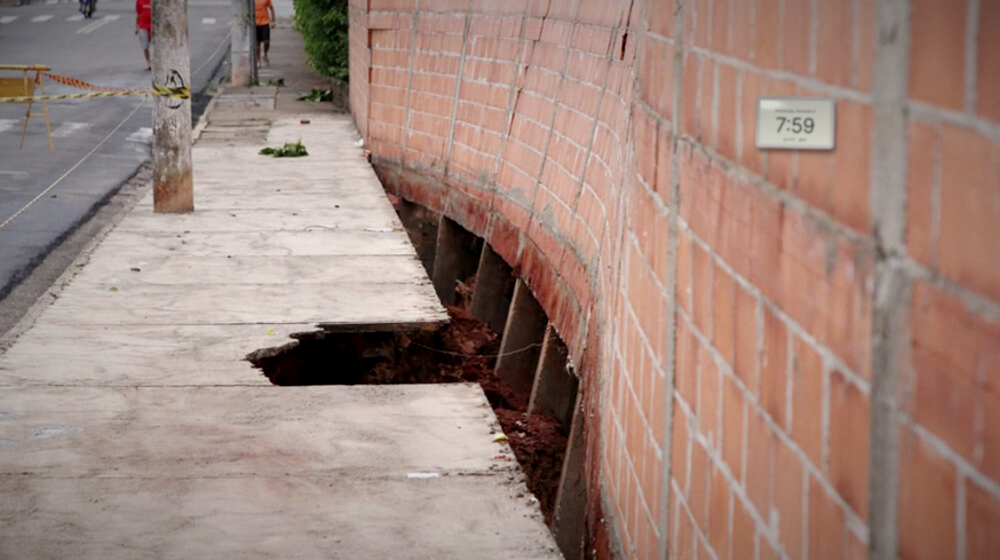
7:59
